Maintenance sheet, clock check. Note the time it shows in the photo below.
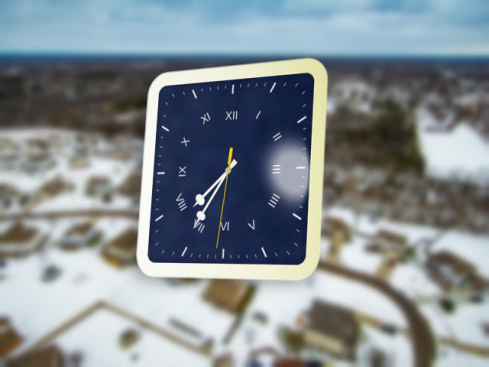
7:35:31
